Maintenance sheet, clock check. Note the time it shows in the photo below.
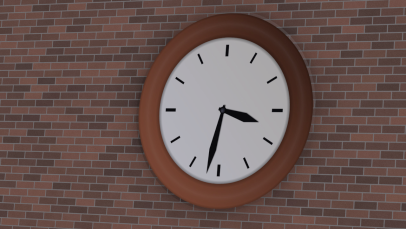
3:32
